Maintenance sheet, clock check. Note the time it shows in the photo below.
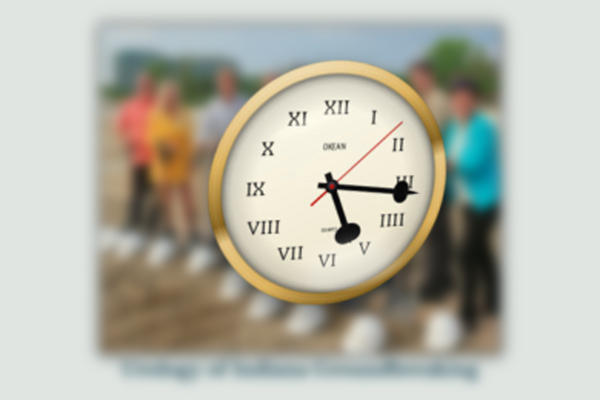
5:16:08
